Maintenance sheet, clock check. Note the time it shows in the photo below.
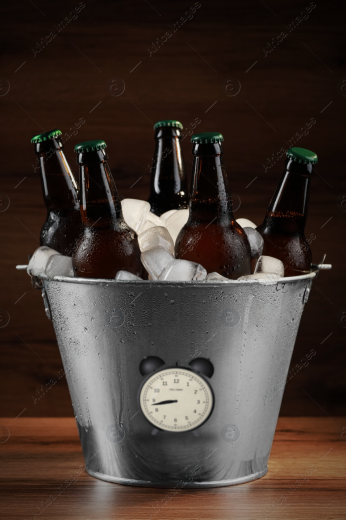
8:43
